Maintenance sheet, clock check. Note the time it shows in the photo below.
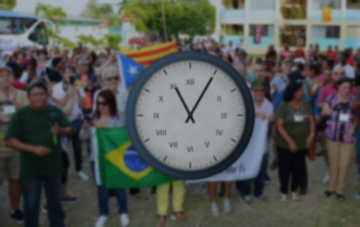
11:05
